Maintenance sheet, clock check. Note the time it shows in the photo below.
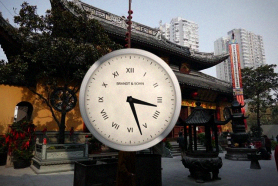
3:27
